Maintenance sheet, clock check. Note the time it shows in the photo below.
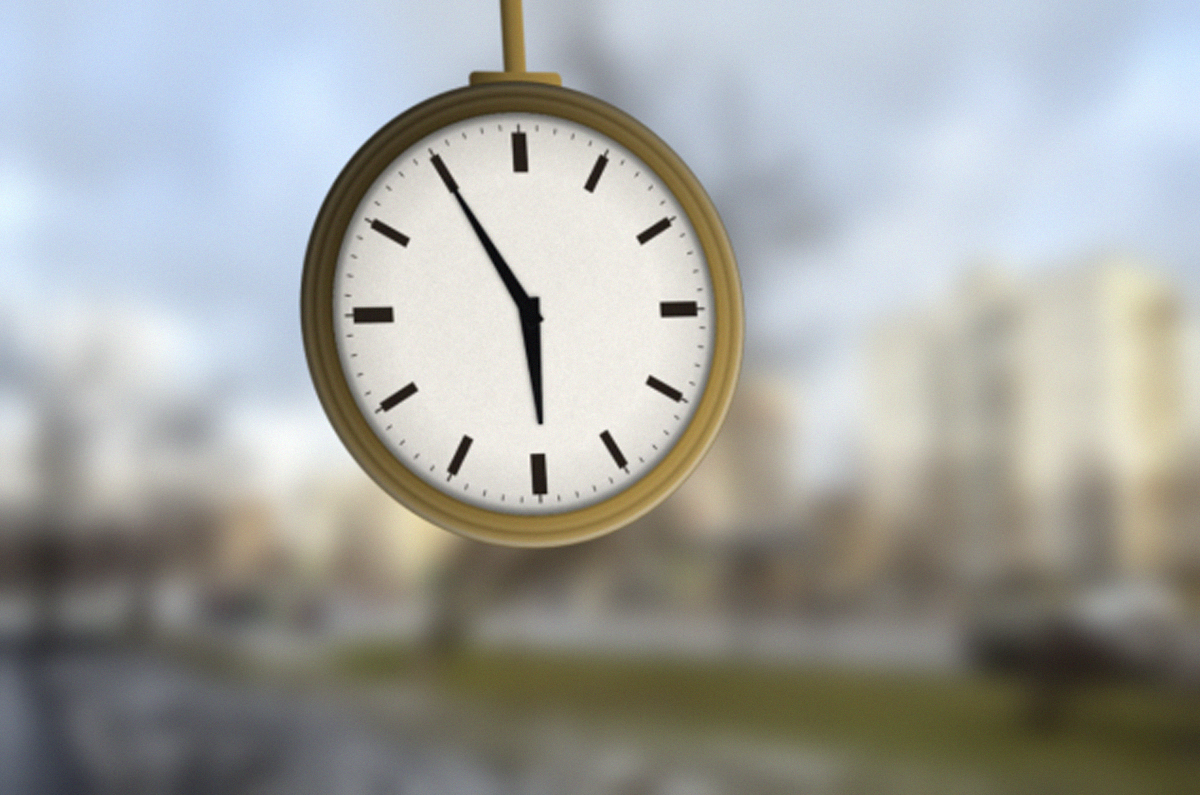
5:55
